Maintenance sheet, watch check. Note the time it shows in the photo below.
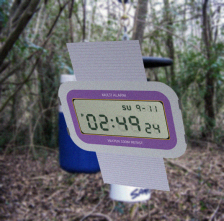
2:49:24
